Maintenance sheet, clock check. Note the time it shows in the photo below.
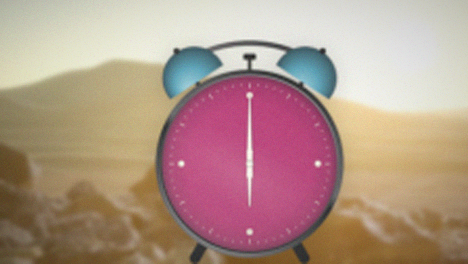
6:00
